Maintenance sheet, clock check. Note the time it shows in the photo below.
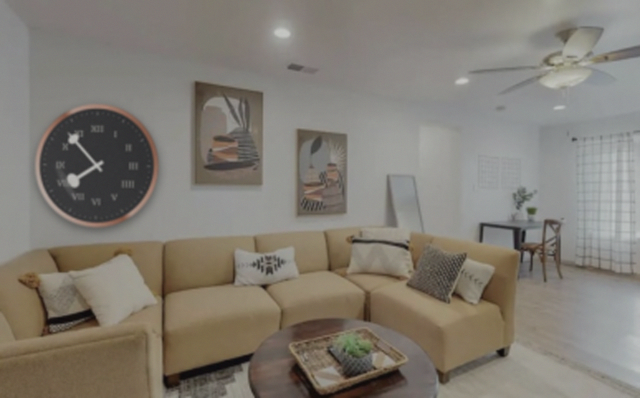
7:53
